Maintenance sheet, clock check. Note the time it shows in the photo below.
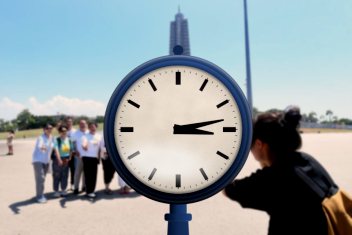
3:13
